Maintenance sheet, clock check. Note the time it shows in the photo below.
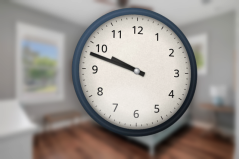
9:48
